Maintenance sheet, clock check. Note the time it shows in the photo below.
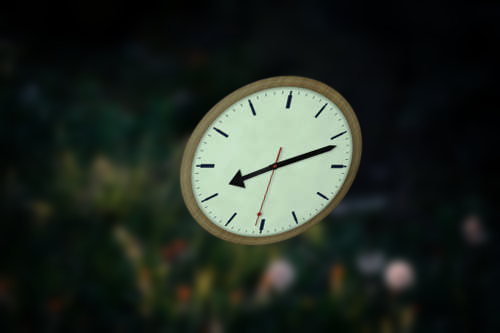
8:11:31
